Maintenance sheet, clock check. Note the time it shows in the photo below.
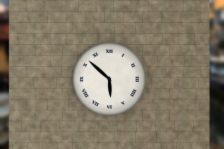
5:52
